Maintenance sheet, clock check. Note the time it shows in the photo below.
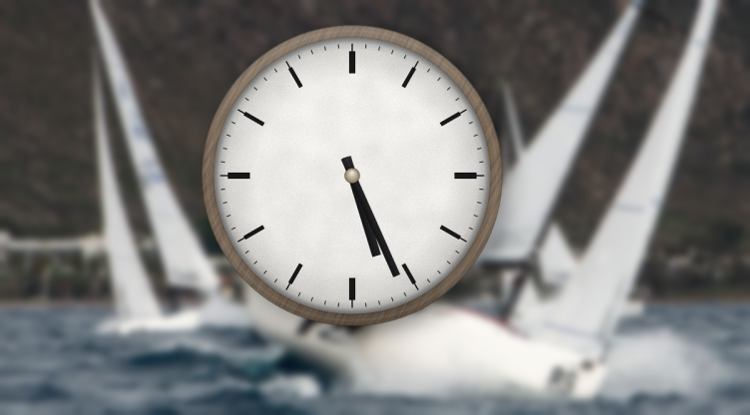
5:26
